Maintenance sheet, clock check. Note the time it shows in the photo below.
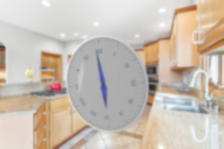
5:59
